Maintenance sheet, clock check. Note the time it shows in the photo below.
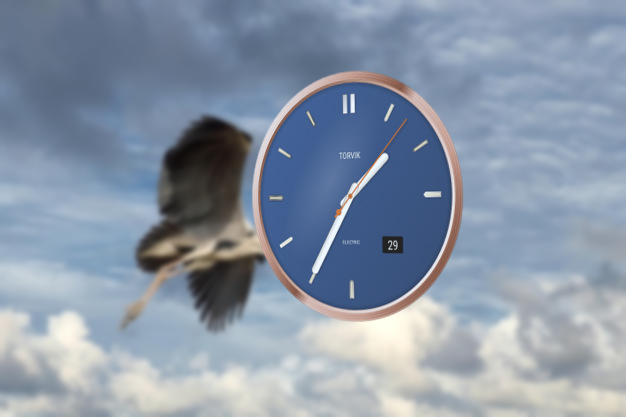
1:35:07
